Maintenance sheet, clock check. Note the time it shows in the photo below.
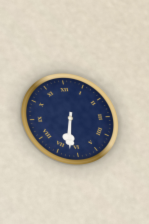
6:32
